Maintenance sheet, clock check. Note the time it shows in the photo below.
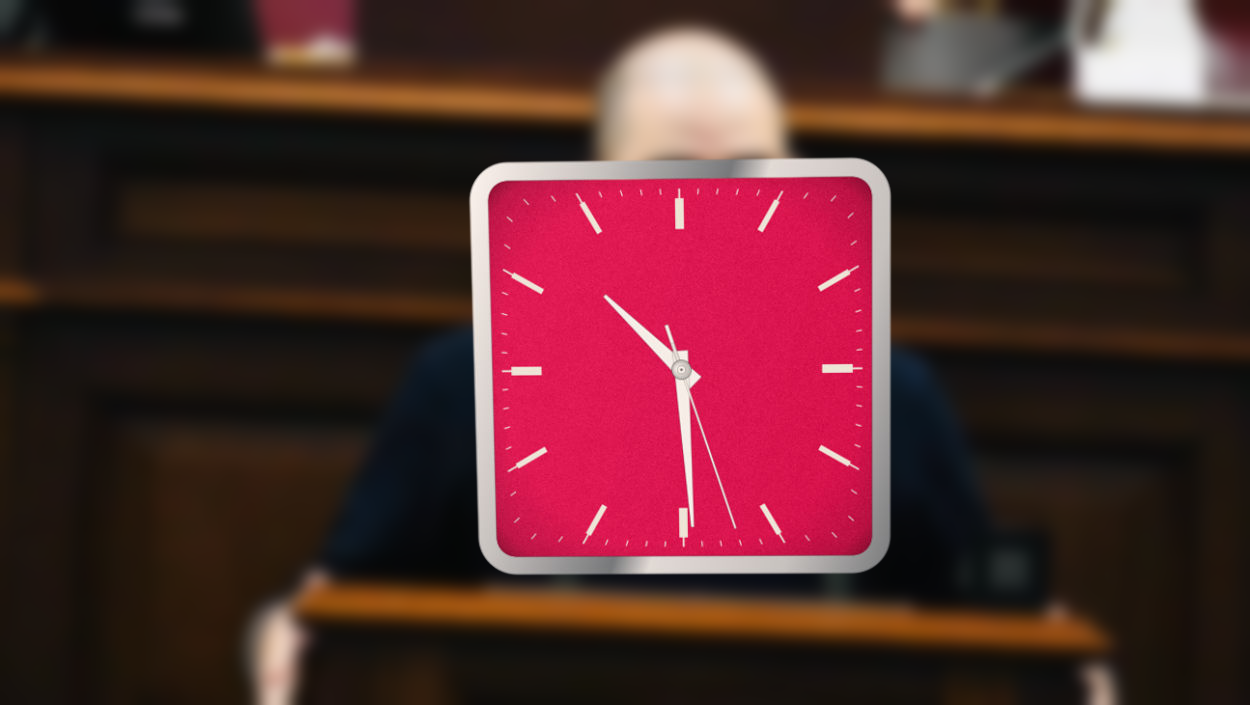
10:29:27
